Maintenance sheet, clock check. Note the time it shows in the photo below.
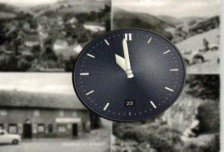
10:59
